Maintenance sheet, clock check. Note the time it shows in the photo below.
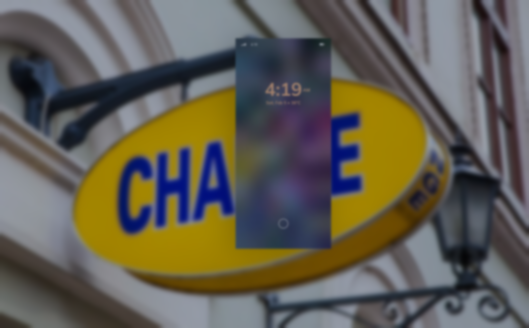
4:19
